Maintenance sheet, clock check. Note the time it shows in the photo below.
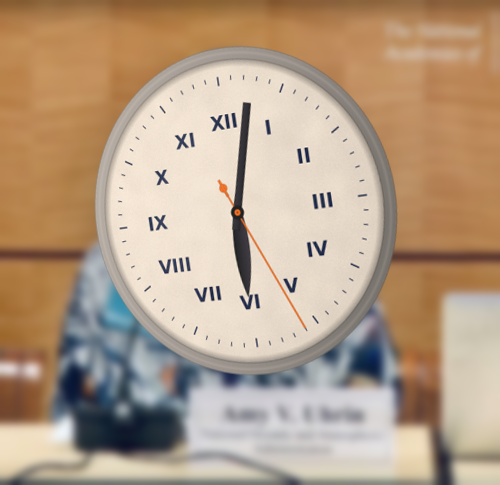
6:02:26
